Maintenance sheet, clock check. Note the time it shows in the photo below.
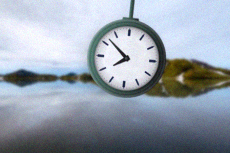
7:52
